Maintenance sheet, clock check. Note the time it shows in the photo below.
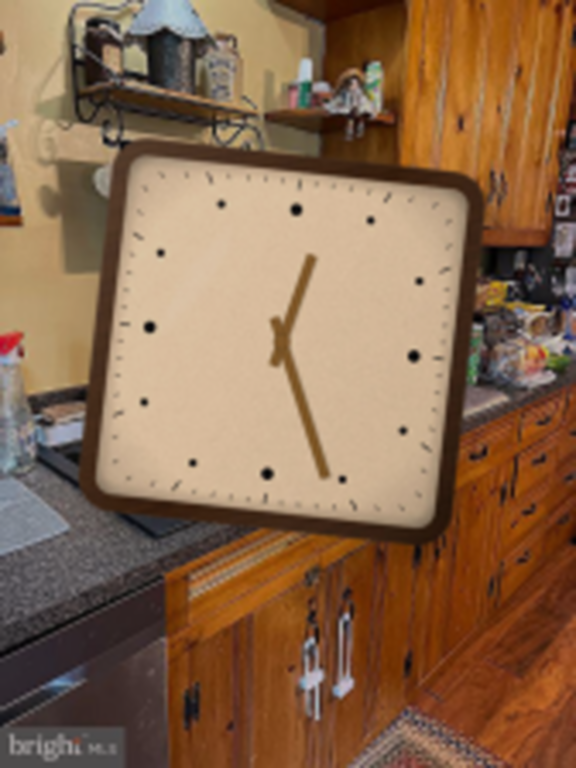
12:26
